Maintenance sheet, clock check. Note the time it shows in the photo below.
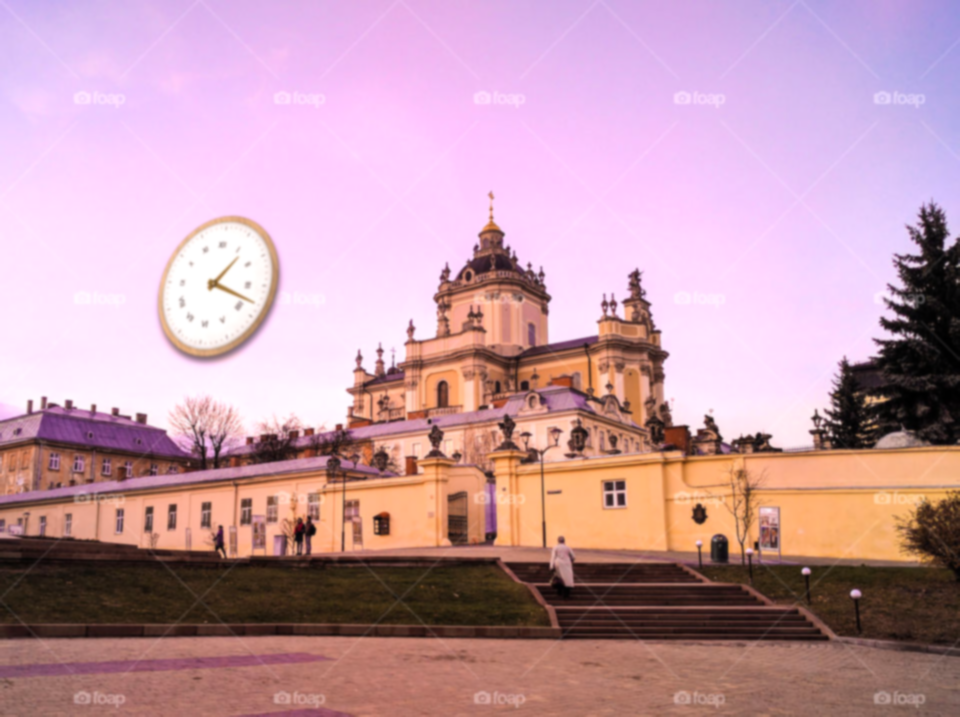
1:18
